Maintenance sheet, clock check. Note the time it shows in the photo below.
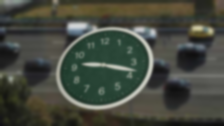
9:18
